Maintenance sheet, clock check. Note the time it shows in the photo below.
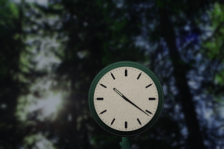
10:21
